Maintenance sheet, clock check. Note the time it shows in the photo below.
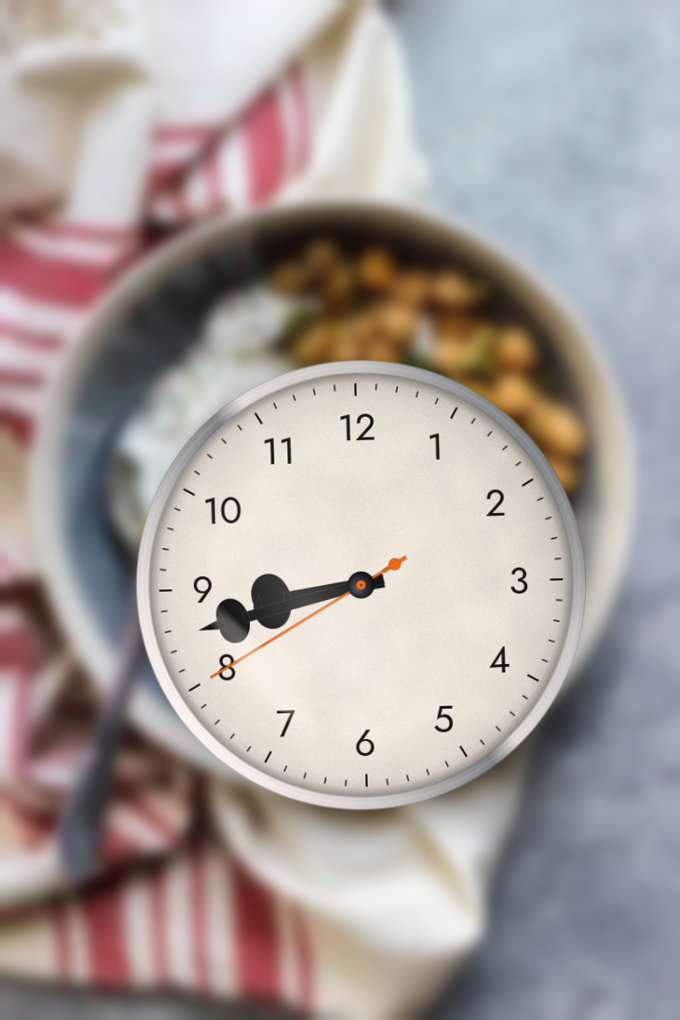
8:42:40
